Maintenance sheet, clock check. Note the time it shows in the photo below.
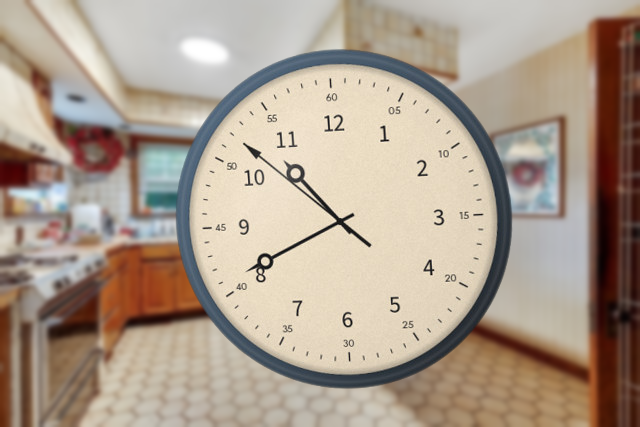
10:40:52
